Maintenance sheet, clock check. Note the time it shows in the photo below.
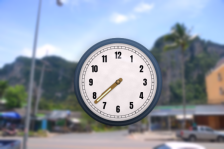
7:38
